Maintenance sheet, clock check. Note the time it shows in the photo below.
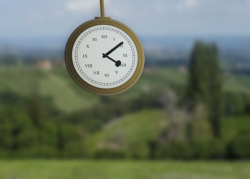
4:09
